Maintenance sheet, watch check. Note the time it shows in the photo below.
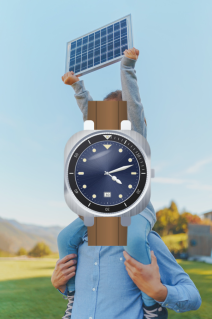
4:12
